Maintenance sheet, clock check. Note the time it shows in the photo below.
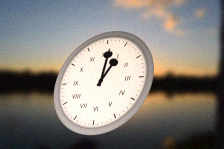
1:01
